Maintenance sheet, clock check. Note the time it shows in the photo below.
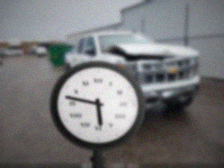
5:47
